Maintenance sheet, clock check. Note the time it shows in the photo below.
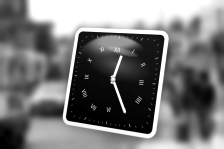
12:25
